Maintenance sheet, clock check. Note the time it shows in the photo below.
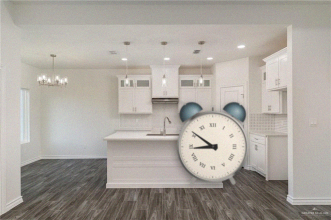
8:51
